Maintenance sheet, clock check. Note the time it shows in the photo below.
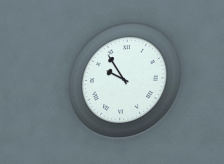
9:54
